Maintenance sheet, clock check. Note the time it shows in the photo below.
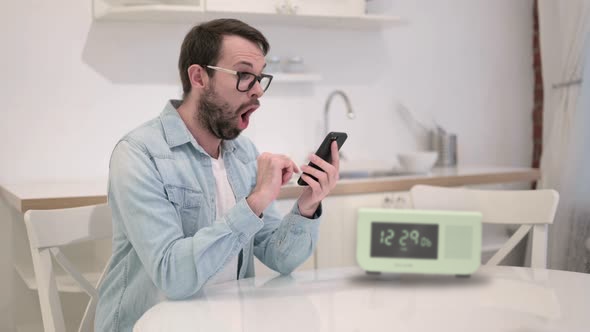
12:29
